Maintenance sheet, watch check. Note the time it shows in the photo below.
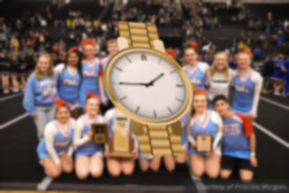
1:45
